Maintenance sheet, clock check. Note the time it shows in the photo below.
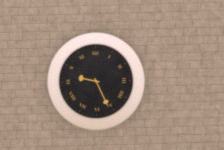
9:26
